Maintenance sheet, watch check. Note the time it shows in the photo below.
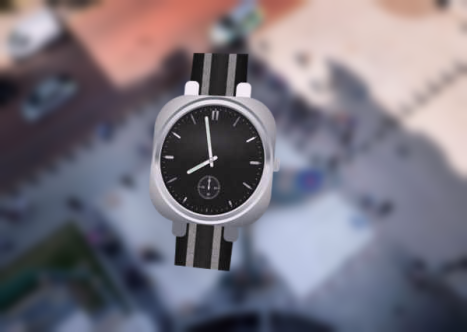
7:58
